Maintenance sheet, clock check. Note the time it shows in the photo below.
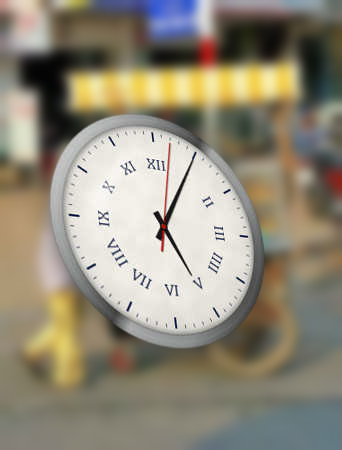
5:05:02
